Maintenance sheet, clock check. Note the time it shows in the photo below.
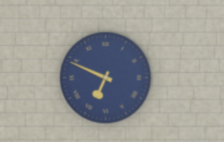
6:49
